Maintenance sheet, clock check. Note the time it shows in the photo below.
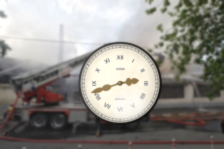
2:42
